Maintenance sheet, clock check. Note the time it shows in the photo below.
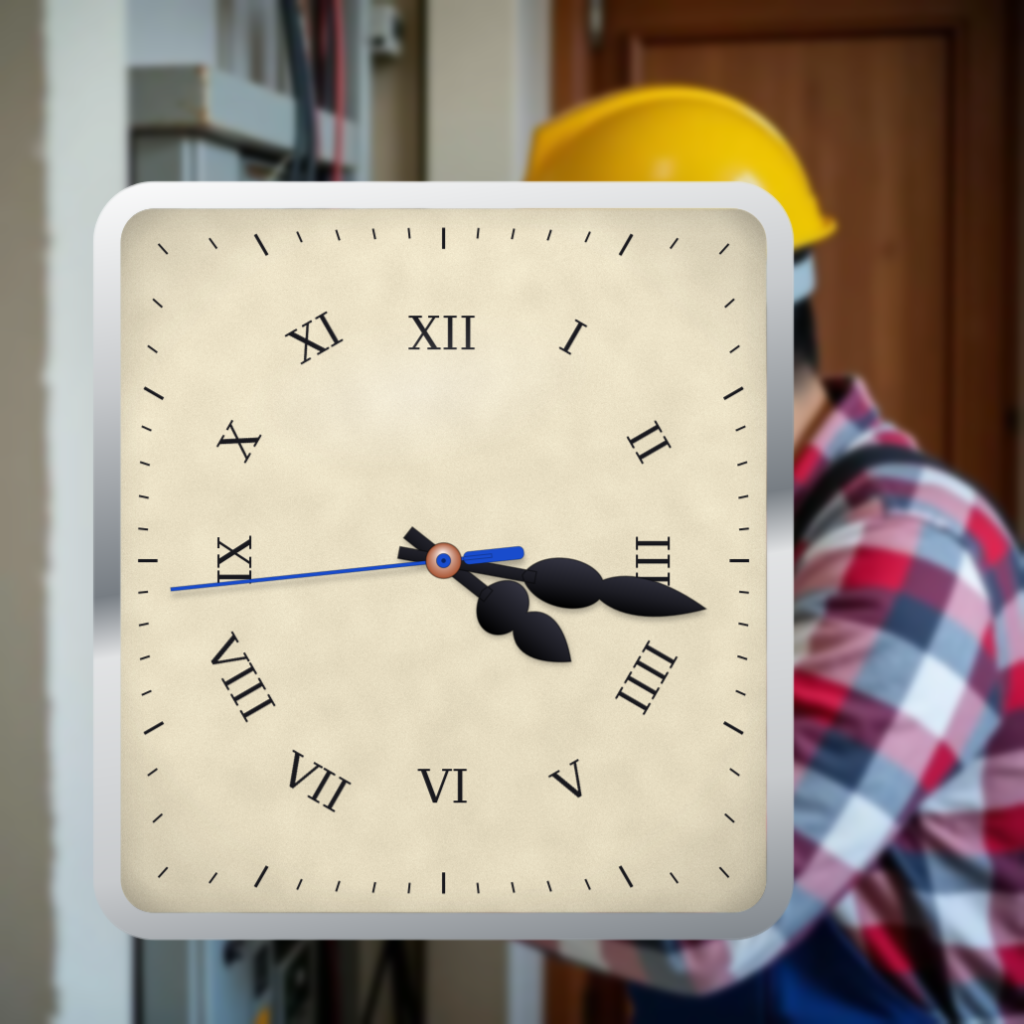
4:16:44
